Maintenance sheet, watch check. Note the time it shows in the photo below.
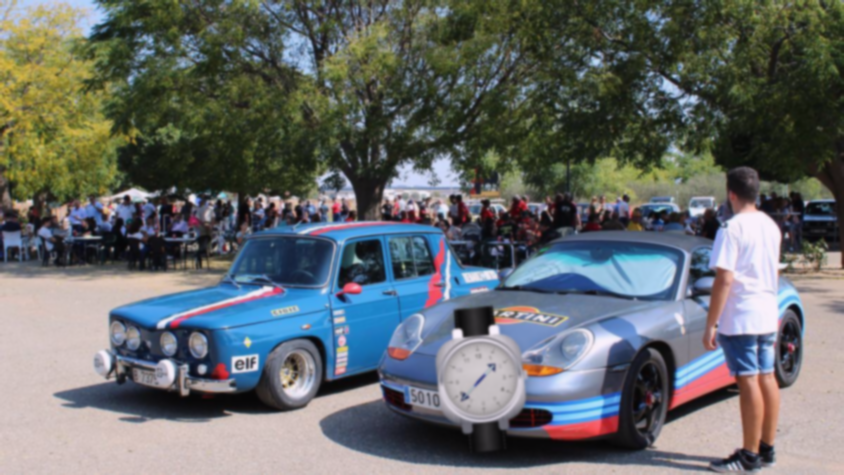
1:38
